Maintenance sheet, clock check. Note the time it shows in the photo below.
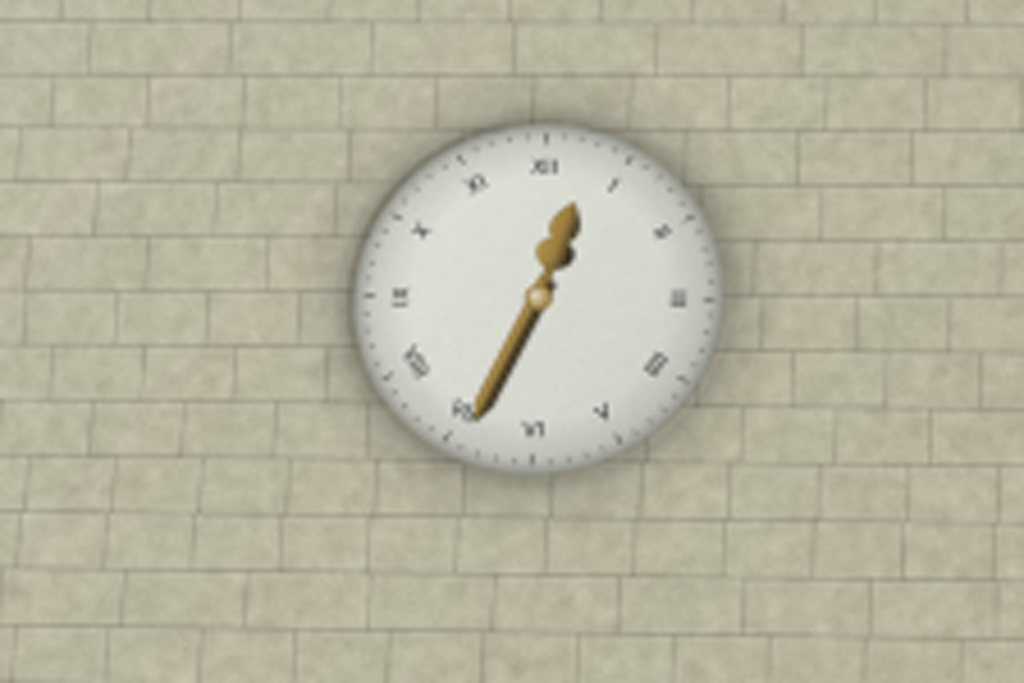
12:34
